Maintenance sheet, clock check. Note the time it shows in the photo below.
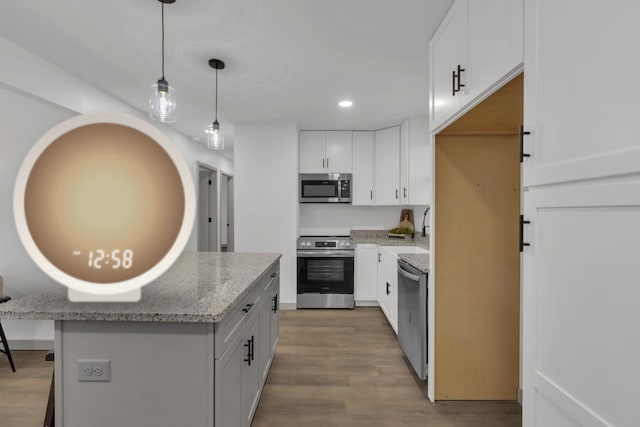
12:58
